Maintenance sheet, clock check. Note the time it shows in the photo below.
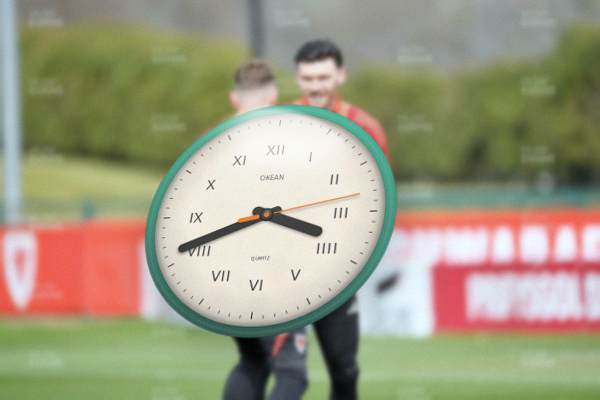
3:41:13
